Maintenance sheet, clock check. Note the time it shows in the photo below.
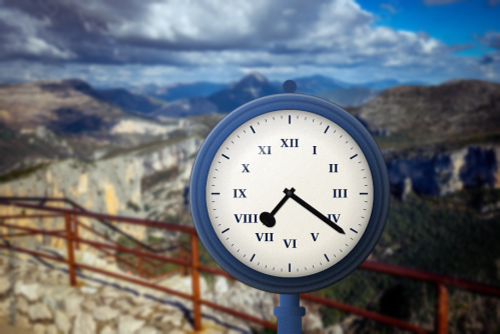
7:21
